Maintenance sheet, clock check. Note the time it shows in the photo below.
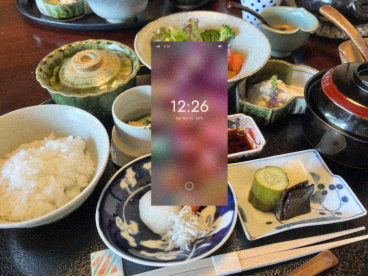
12:26
